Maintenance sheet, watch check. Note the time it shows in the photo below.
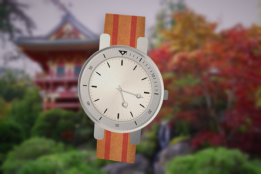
5:17
